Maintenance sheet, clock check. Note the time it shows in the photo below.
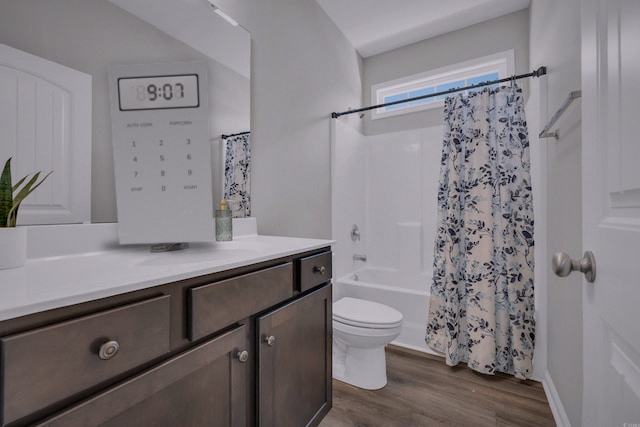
9:07
